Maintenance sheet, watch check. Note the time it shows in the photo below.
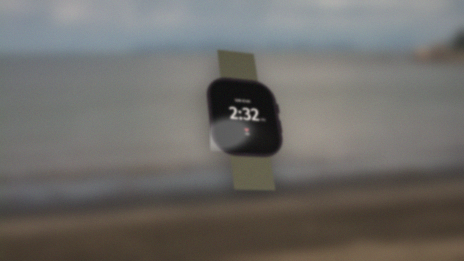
2:32
